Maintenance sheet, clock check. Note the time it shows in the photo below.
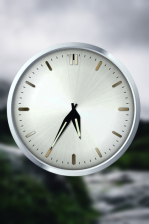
5:35
